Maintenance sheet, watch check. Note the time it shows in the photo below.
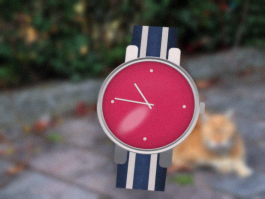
10:46
